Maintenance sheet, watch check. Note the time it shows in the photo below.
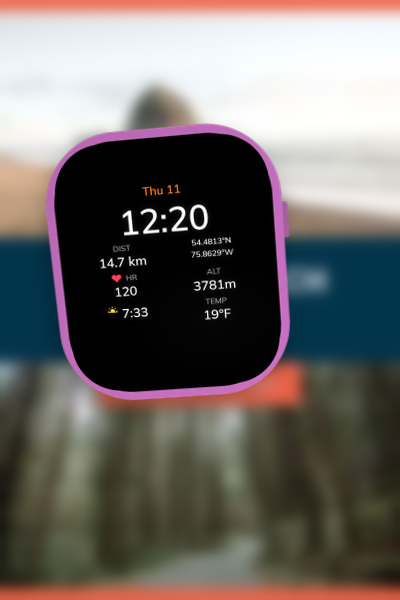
12:20
